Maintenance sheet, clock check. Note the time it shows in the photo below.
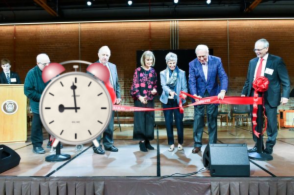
8:59
